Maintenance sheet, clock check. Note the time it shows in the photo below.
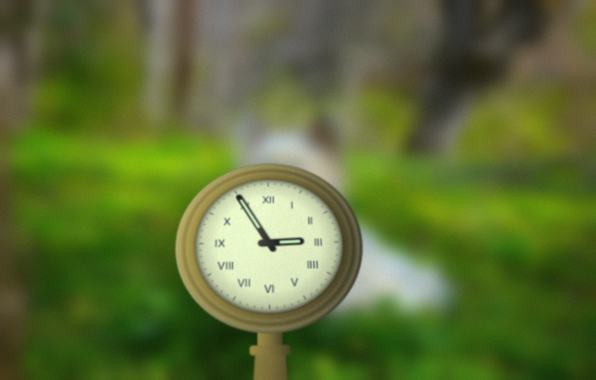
2:55
